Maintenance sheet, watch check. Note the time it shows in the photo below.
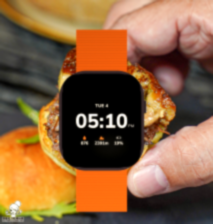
5:10
